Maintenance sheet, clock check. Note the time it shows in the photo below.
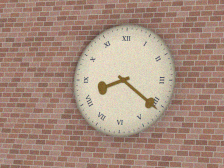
8:21
